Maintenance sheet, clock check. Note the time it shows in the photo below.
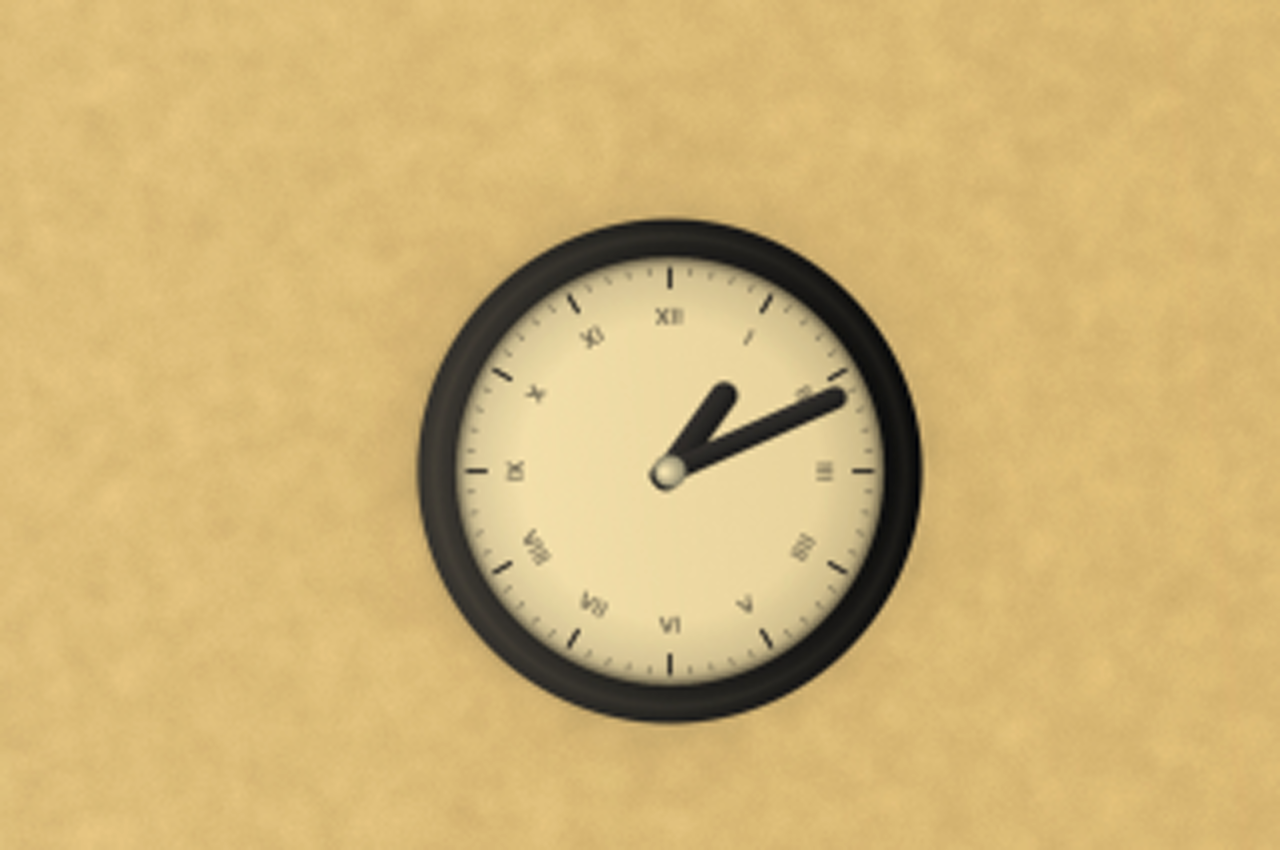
1:11
